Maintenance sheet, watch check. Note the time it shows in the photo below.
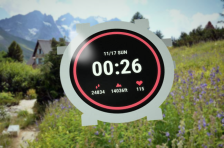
0:26
